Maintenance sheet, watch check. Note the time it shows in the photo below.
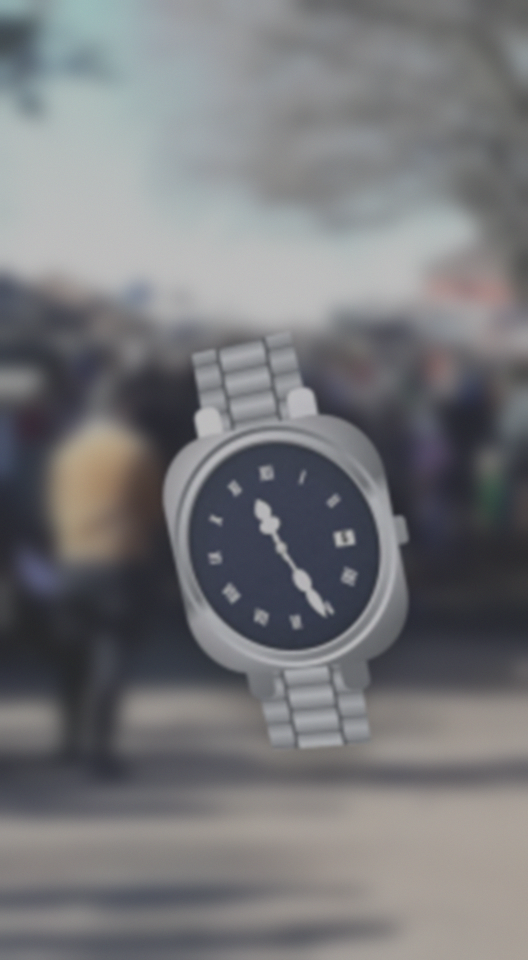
11:26
